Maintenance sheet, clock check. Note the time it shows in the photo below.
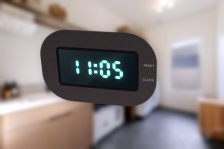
11:05
